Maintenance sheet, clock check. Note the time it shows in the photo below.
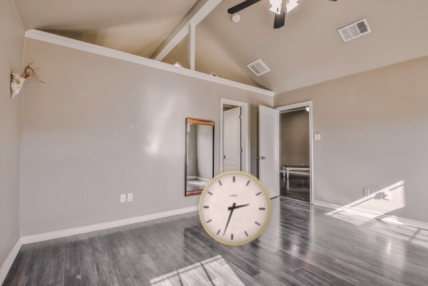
2:33
